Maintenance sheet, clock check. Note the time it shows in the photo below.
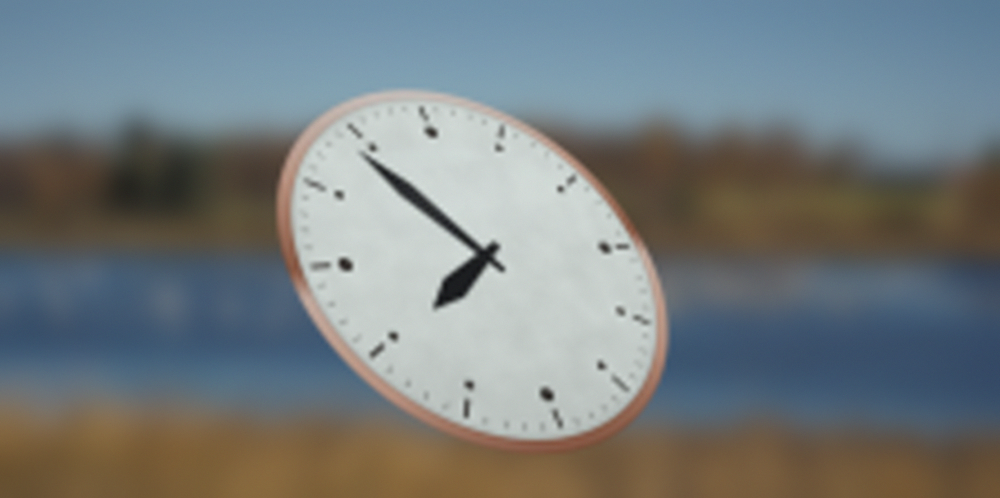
7:54
